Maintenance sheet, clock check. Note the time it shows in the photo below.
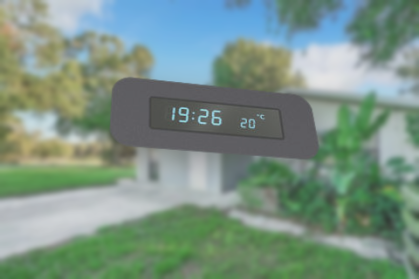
19:26
